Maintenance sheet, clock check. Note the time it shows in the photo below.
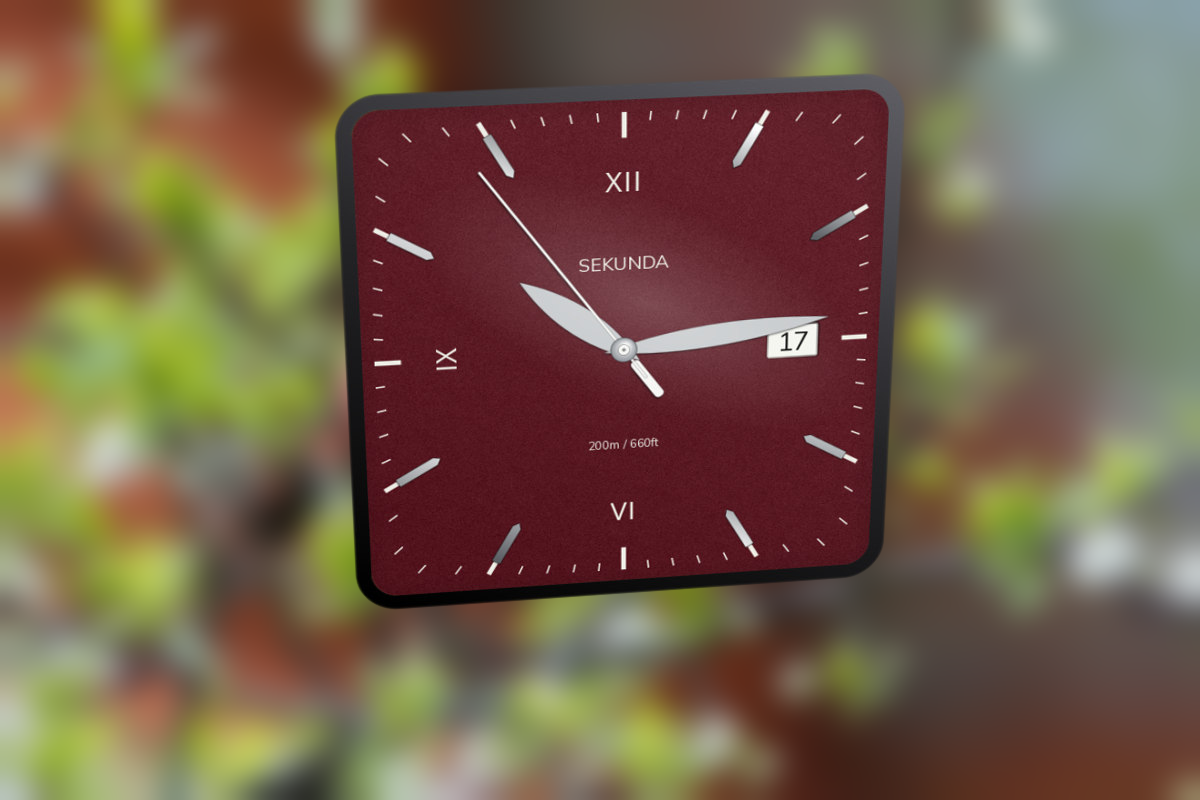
10:13:54
